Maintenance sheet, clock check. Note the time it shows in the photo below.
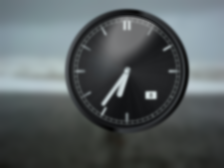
6:36
